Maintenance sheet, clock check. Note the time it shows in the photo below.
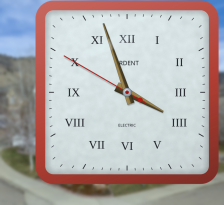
3:56:50
